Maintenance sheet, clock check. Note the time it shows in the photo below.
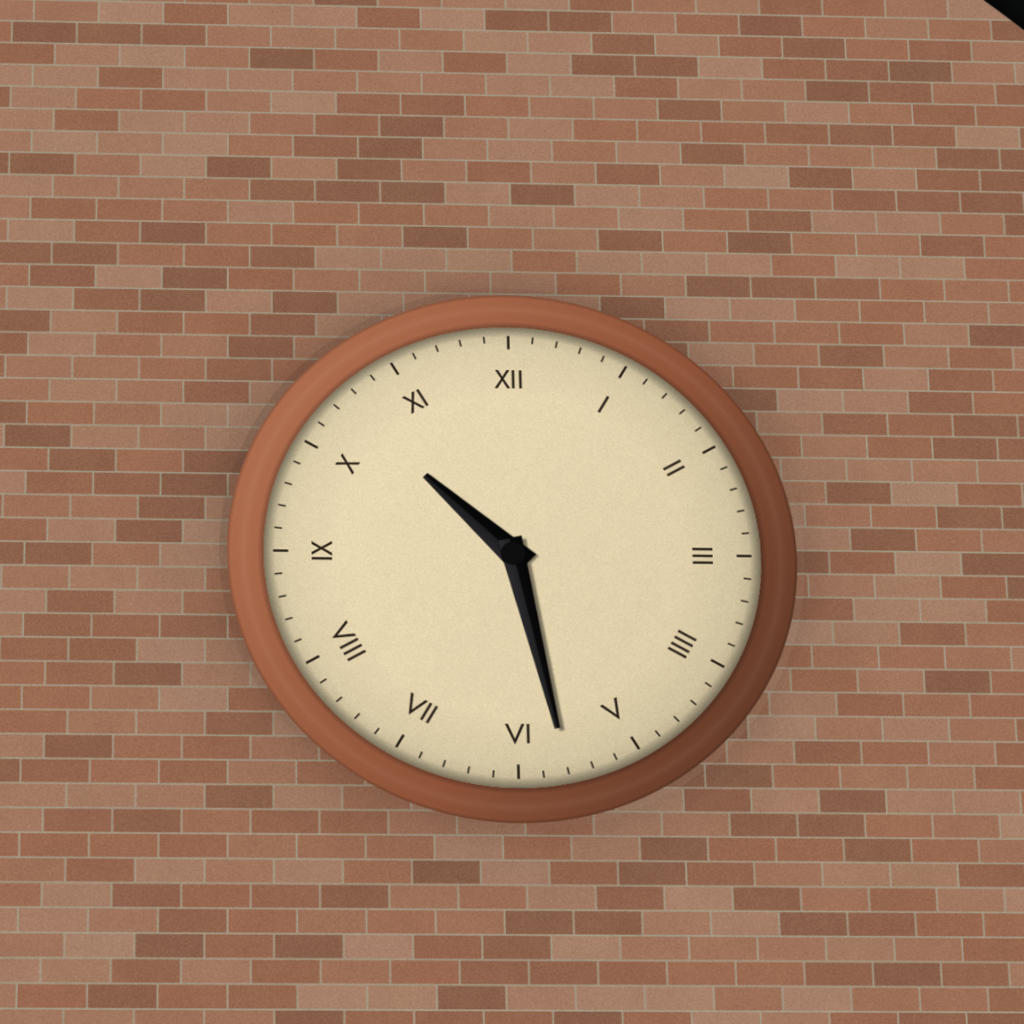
10:28
